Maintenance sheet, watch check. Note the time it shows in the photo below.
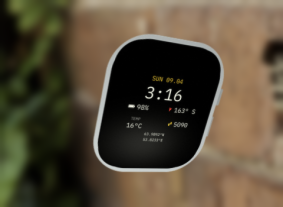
3:16
